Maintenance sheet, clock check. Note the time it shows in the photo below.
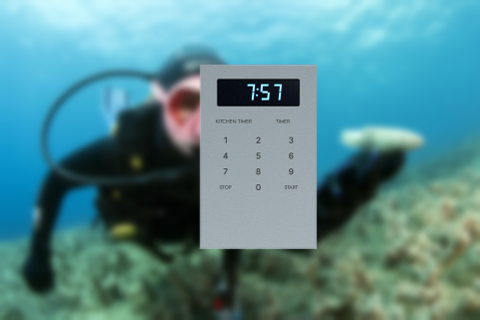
7:57
